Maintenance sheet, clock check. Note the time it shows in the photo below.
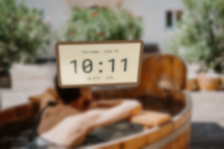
10:11
